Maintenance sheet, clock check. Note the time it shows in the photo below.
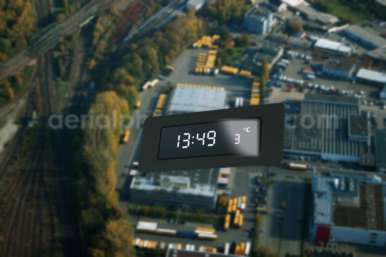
13:49
